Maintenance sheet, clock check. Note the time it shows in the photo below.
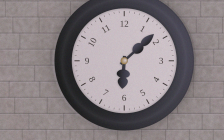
6:08
